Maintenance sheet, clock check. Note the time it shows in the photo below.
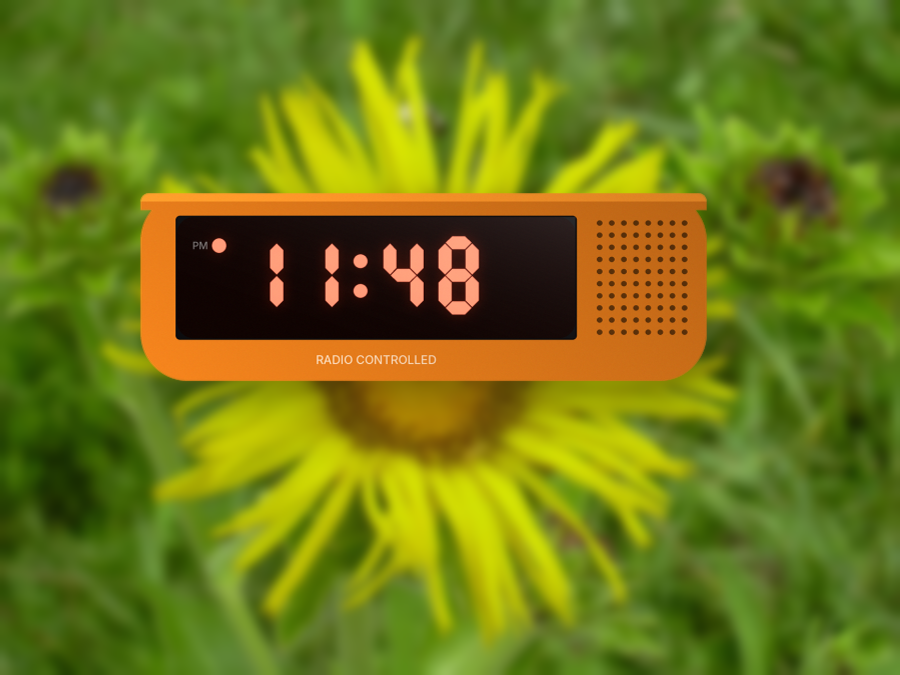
11:48
